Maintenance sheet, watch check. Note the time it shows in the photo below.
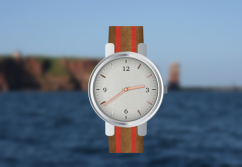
2:39
